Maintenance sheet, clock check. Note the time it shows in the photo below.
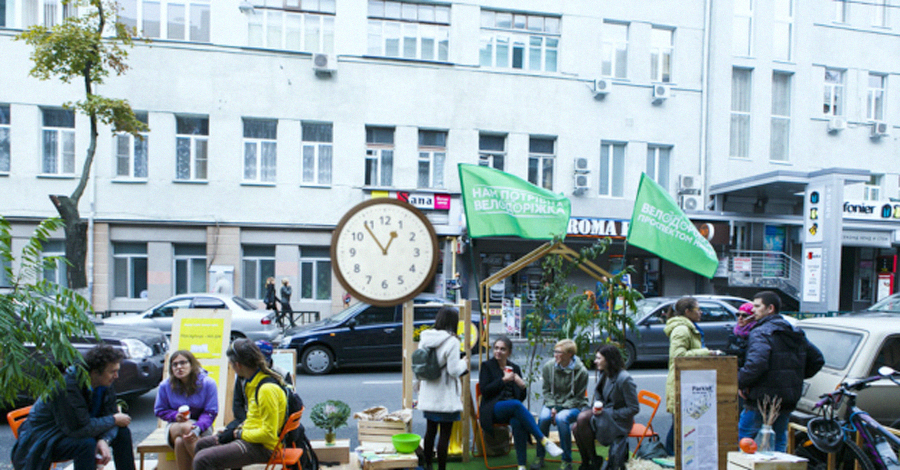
12:54
